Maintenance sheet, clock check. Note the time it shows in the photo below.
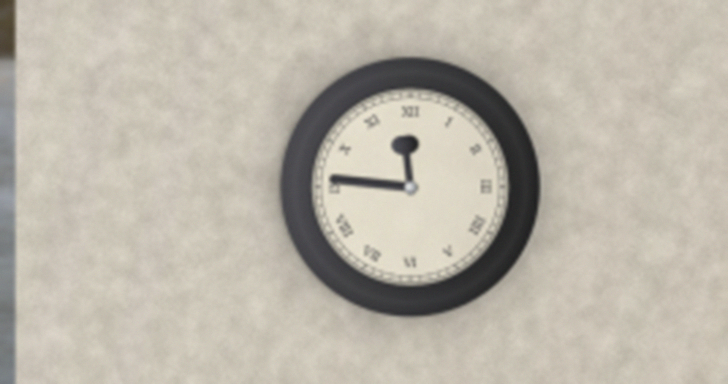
11:46
